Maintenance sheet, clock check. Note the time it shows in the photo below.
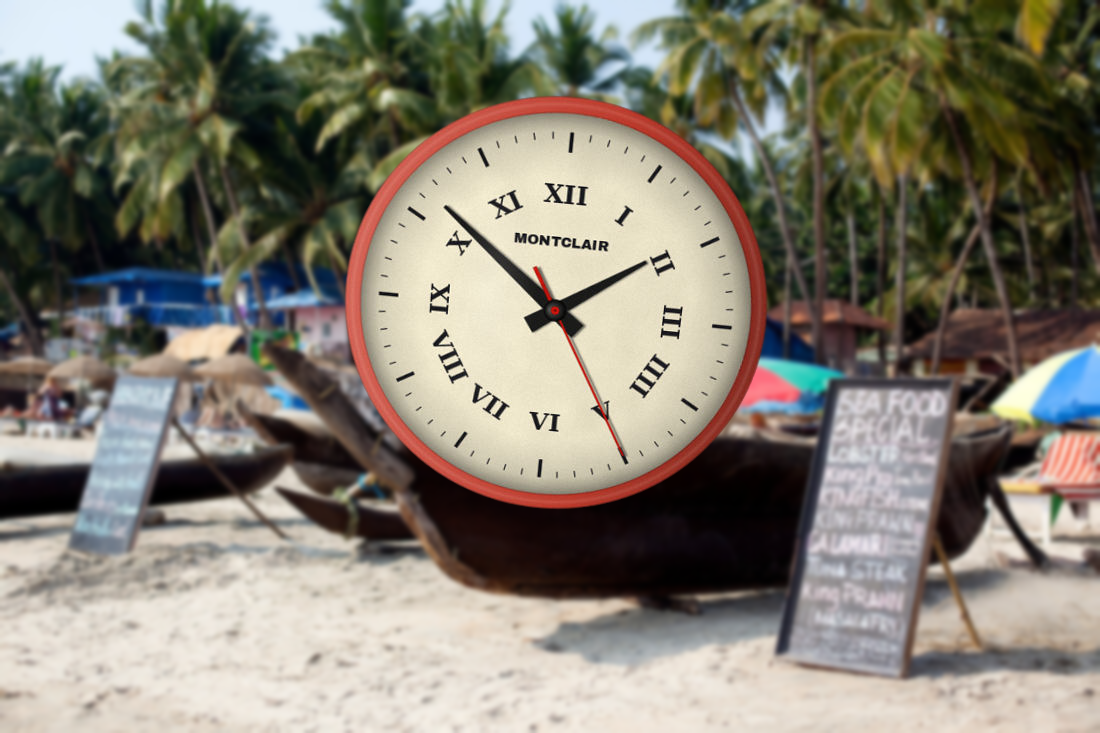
1:51:25
